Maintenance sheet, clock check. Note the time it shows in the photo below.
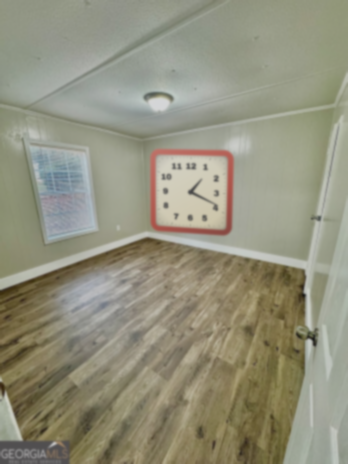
1:19
